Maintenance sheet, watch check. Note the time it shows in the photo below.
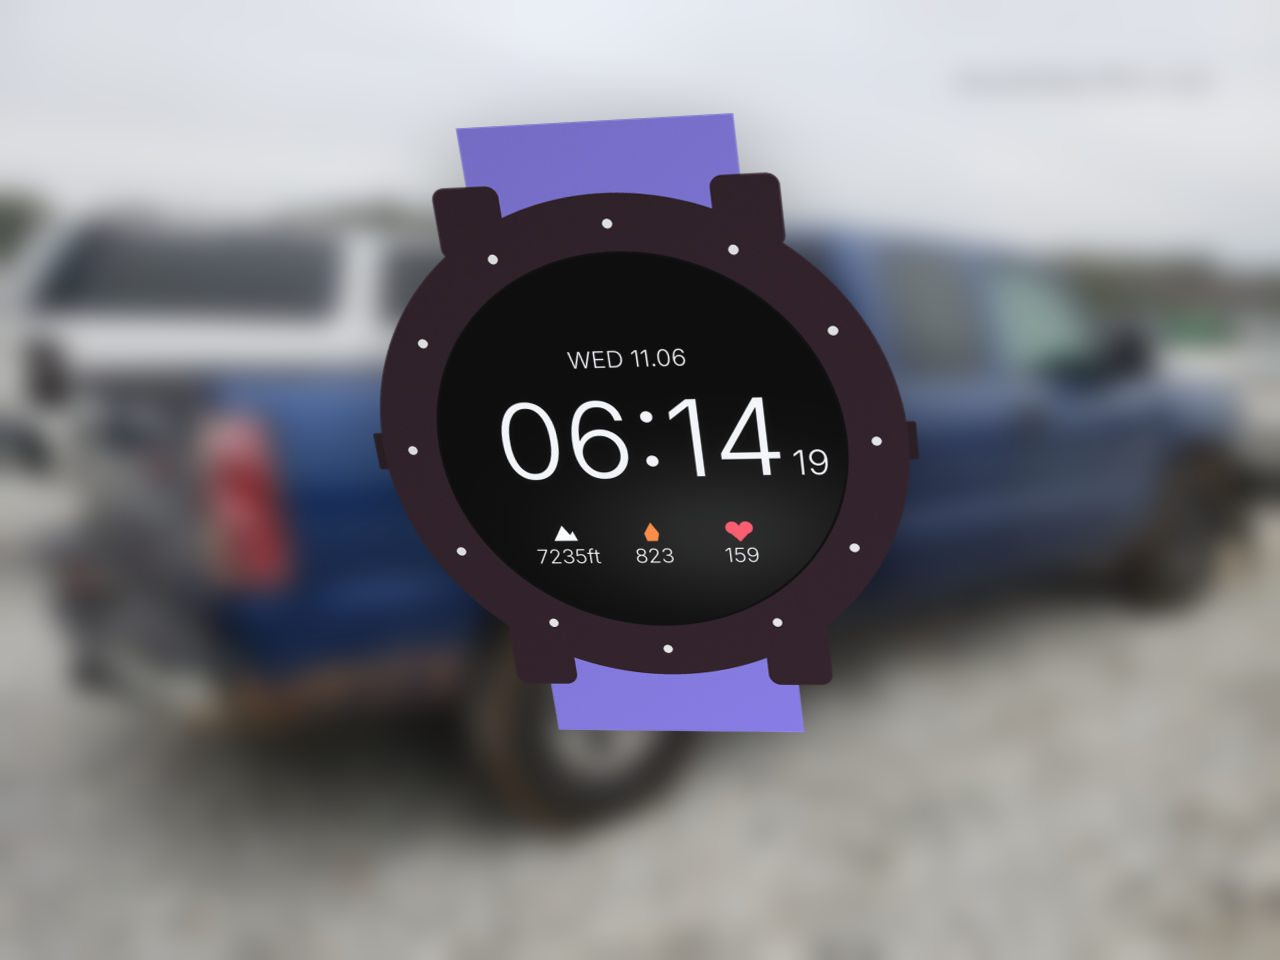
6:14:19
